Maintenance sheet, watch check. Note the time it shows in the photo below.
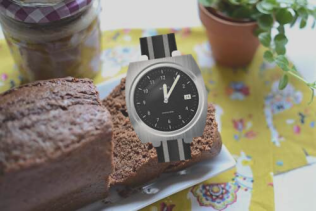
12:06
